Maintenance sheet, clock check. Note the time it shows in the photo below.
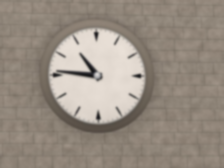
10:46
